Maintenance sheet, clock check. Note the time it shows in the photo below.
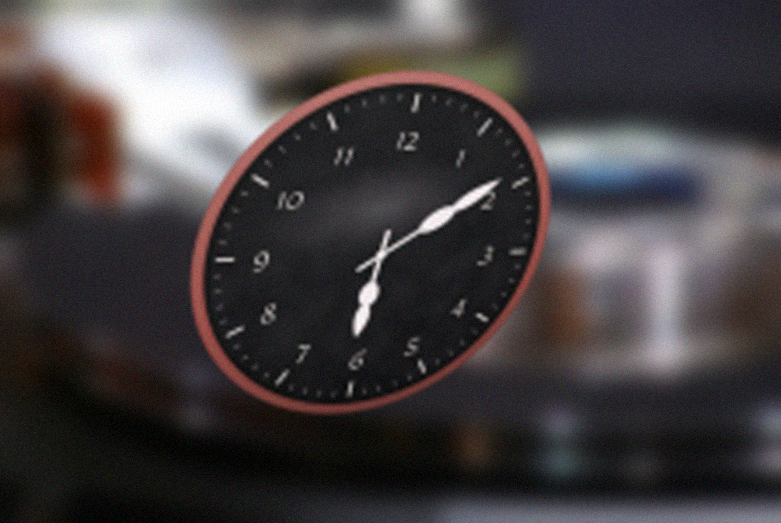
6:09
